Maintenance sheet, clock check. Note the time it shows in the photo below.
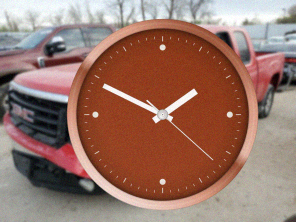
1:49:22
